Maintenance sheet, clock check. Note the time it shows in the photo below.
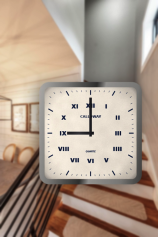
9:00
